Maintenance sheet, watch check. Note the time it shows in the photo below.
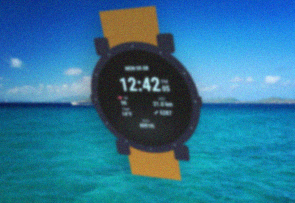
12:42
